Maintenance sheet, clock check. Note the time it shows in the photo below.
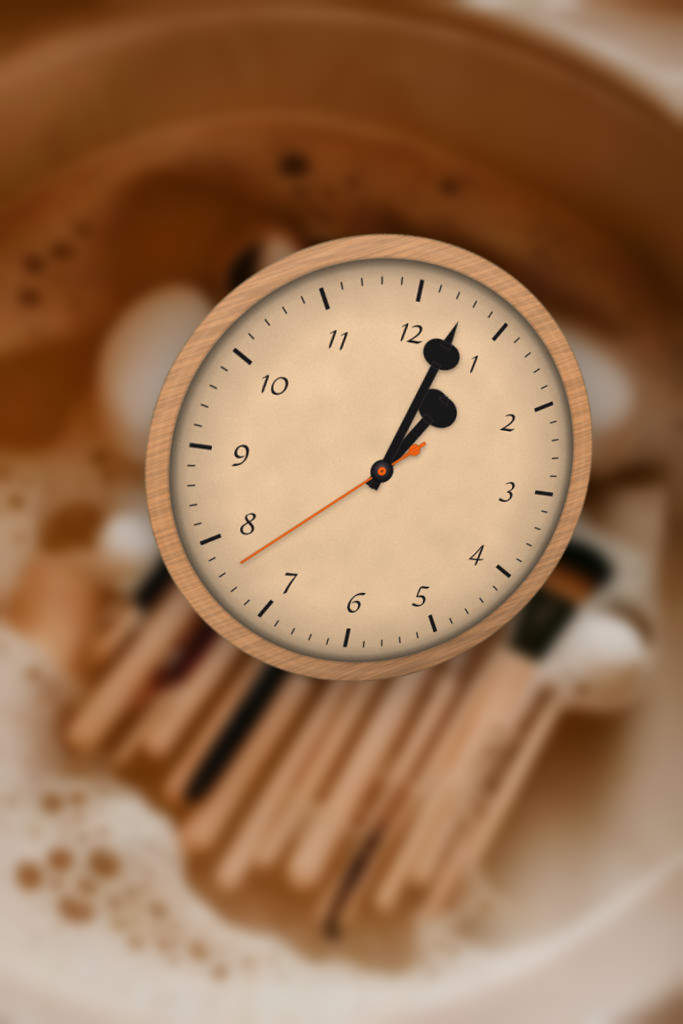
1:02:38
